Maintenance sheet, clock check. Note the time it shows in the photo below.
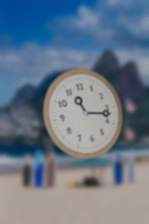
11:17
